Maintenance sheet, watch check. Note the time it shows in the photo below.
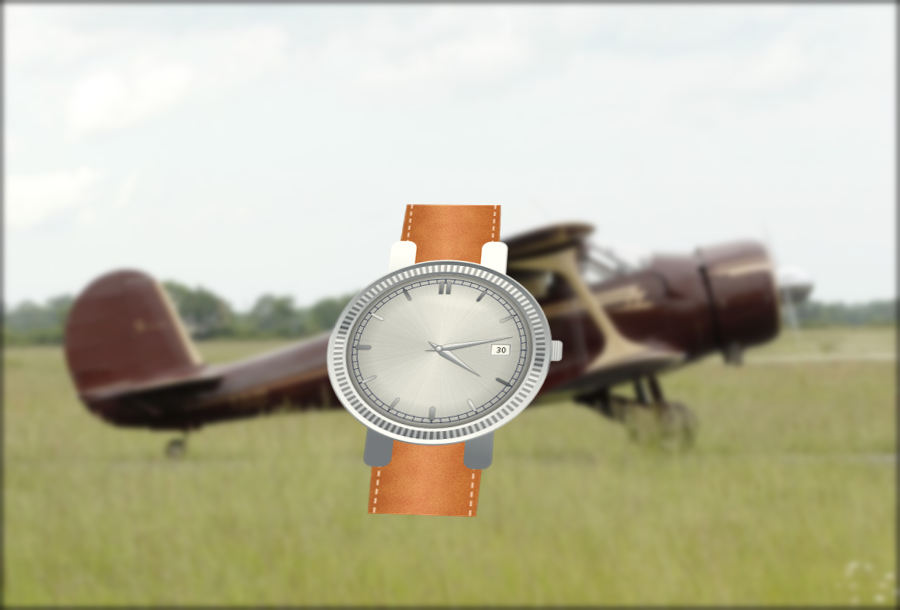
4:13
